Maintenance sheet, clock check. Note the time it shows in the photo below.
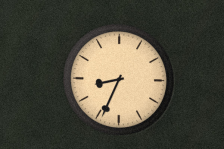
8:34
